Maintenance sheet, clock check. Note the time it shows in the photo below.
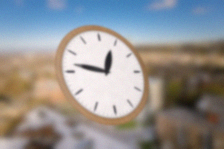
12:47
